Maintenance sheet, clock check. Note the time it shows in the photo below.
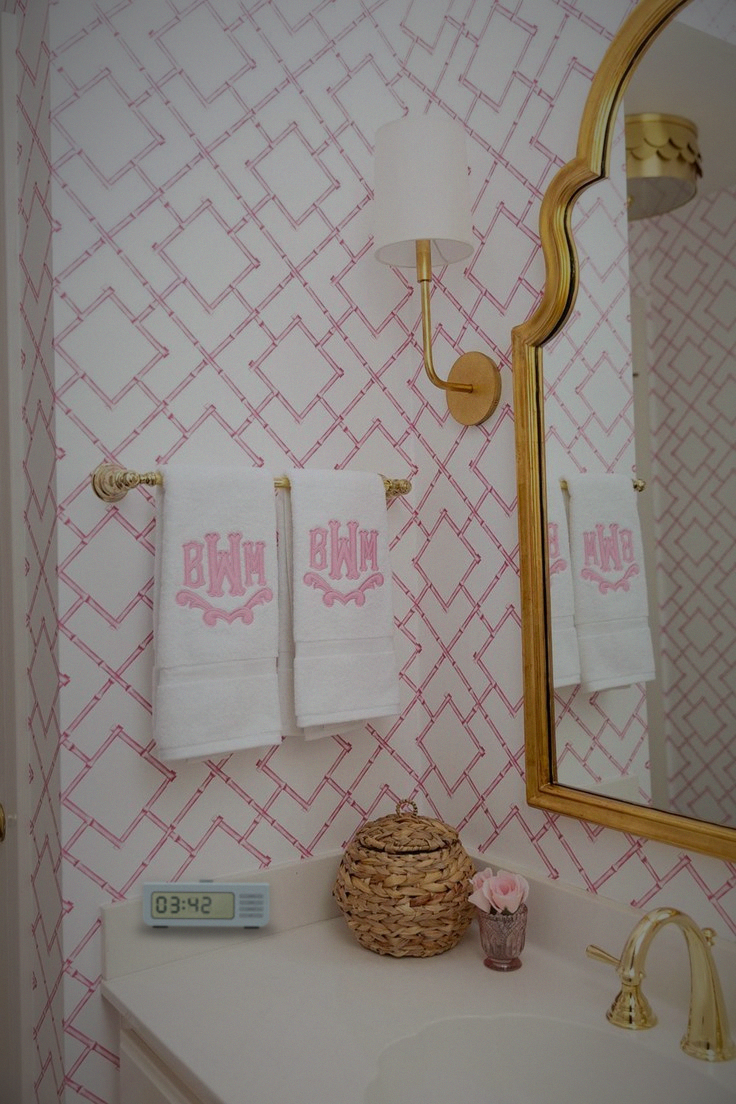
3:42
